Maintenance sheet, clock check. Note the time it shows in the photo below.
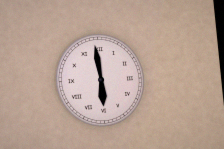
5:59
